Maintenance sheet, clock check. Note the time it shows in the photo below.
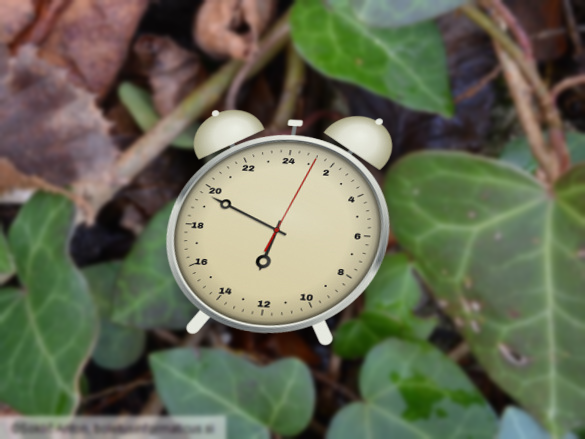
12:49:03
